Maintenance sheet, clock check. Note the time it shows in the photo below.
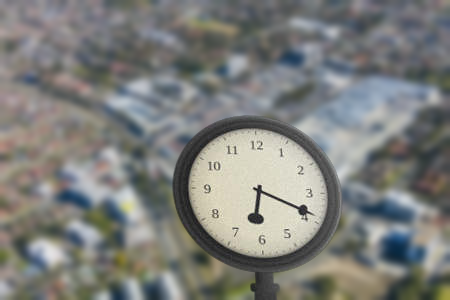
6:19
